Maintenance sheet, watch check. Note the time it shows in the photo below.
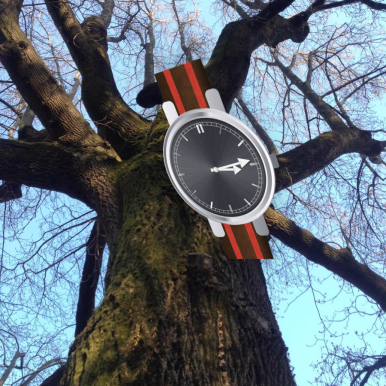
3:14
